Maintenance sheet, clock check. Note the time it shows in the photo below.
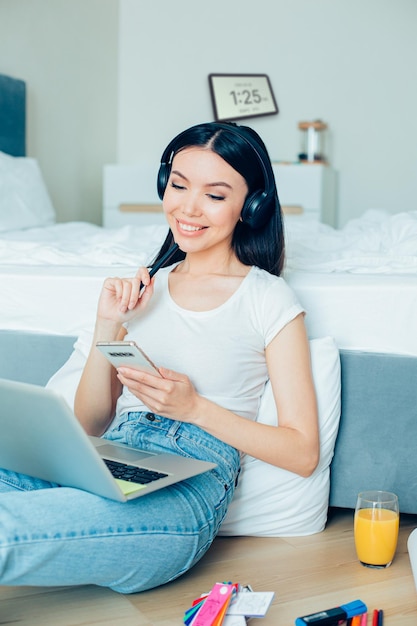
1:25
